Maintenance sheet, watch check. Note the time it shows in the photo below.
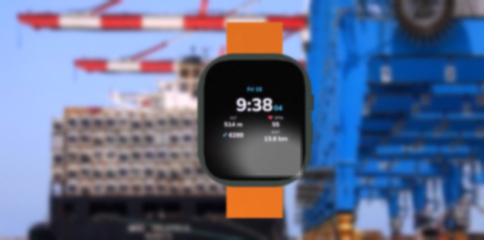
9:38
